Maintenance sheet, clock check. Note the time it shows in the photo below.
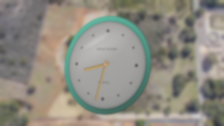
8:32
